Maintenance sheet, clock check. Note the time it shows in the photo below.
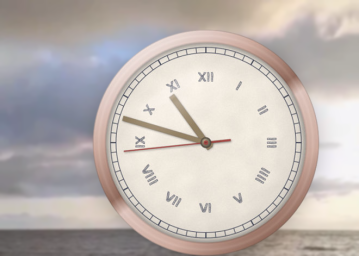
10:47:44
